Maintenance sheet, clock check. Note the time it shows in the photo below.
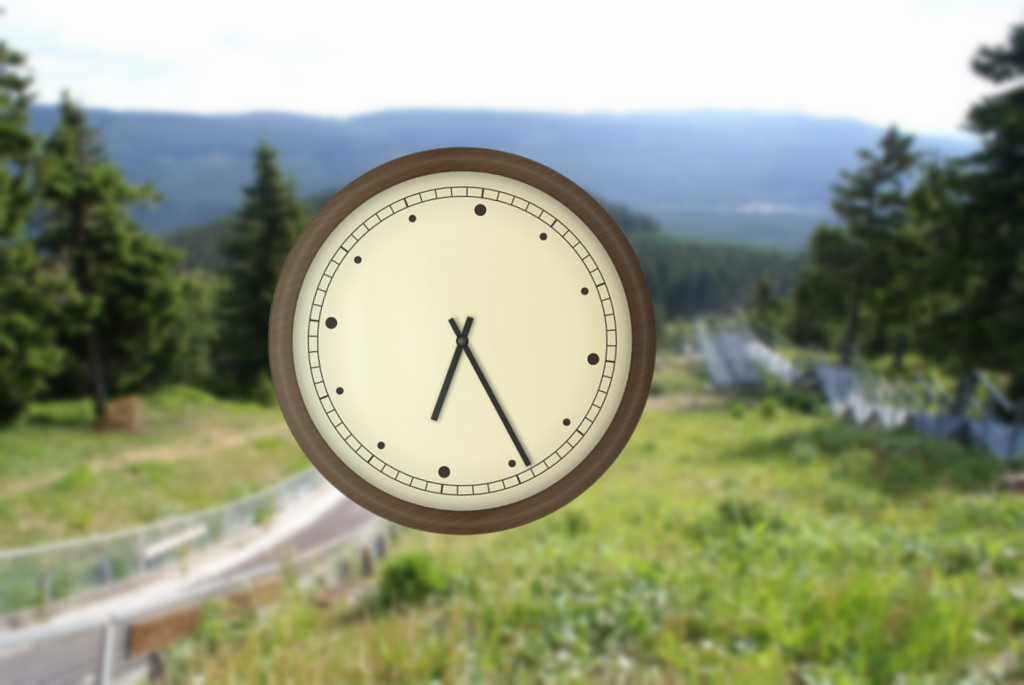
6:24
